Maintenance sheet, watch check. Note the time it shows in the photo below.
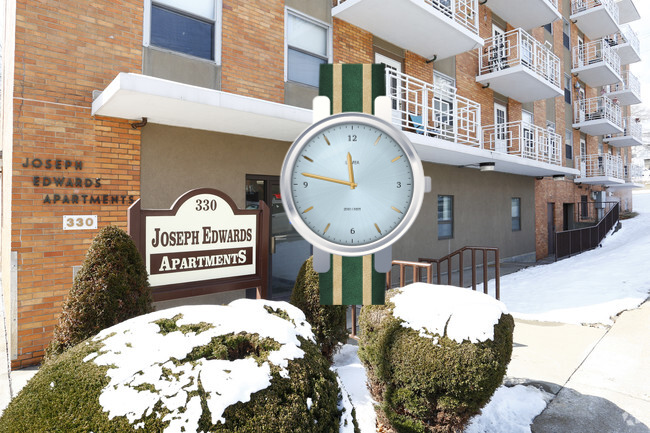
11:47
